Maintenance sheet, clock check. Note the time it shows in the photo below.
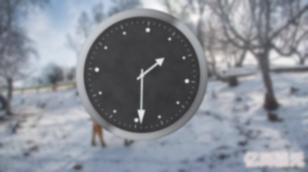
1:29
